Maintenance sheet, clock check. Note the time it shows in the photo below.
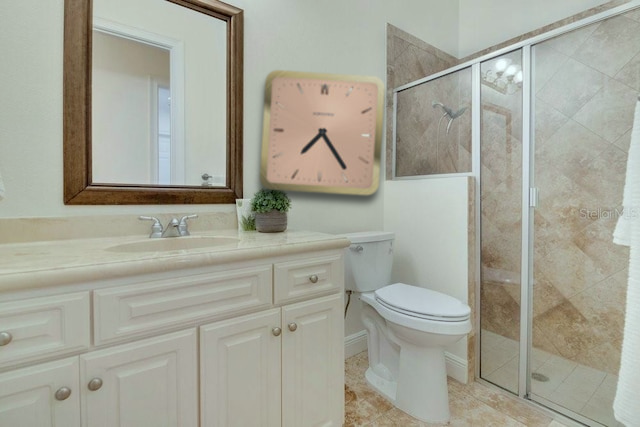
7:24
